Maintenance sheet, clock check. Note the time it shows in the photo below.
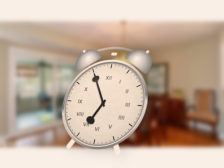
6:55
